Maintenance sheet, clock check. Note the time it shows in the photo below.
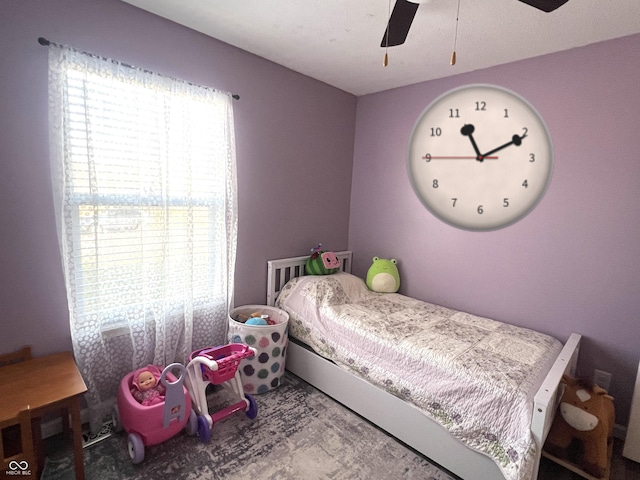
11:10:45
